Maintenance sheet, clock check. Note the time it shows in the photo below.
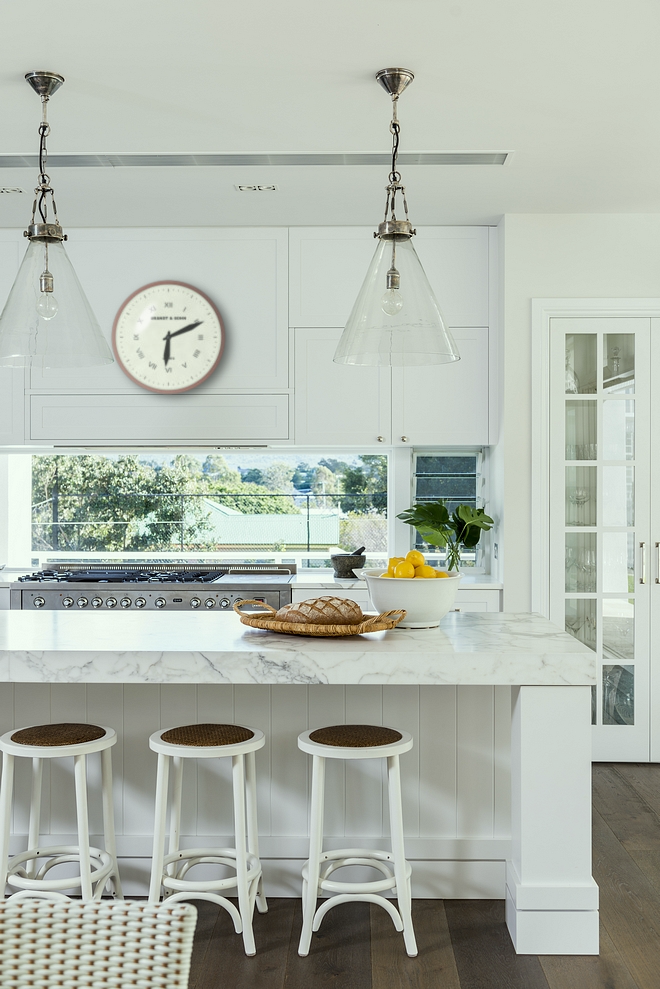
6:11
